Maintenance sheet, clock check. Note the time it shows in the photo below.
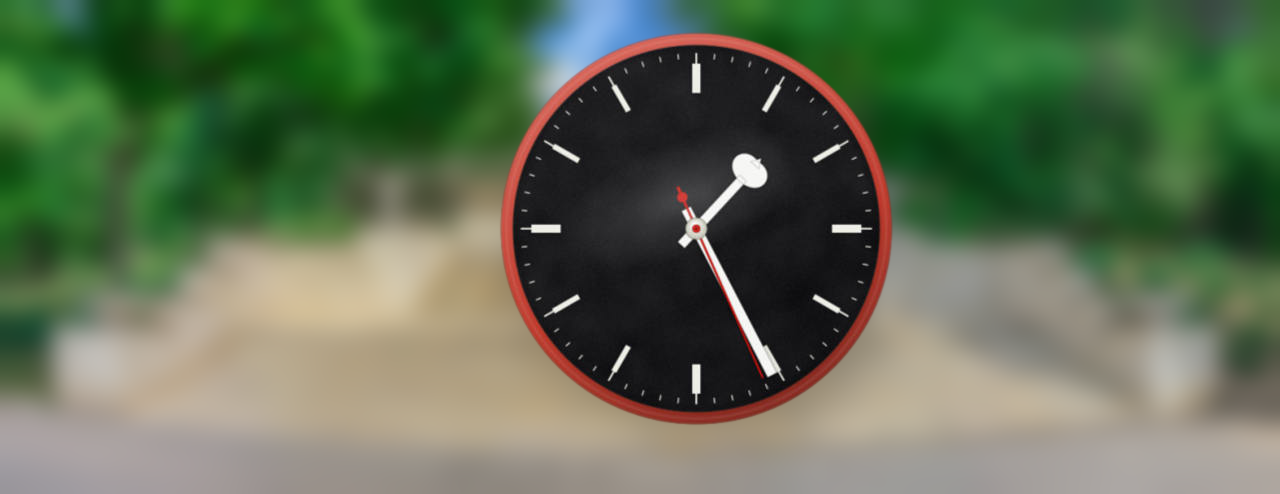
1:25:26
